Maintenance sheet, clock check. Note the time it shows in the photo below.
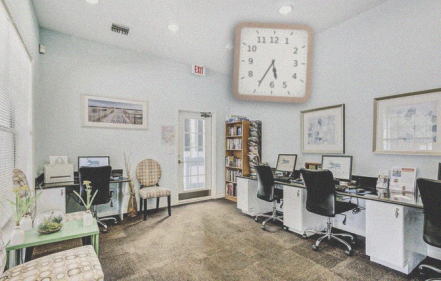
5:35
